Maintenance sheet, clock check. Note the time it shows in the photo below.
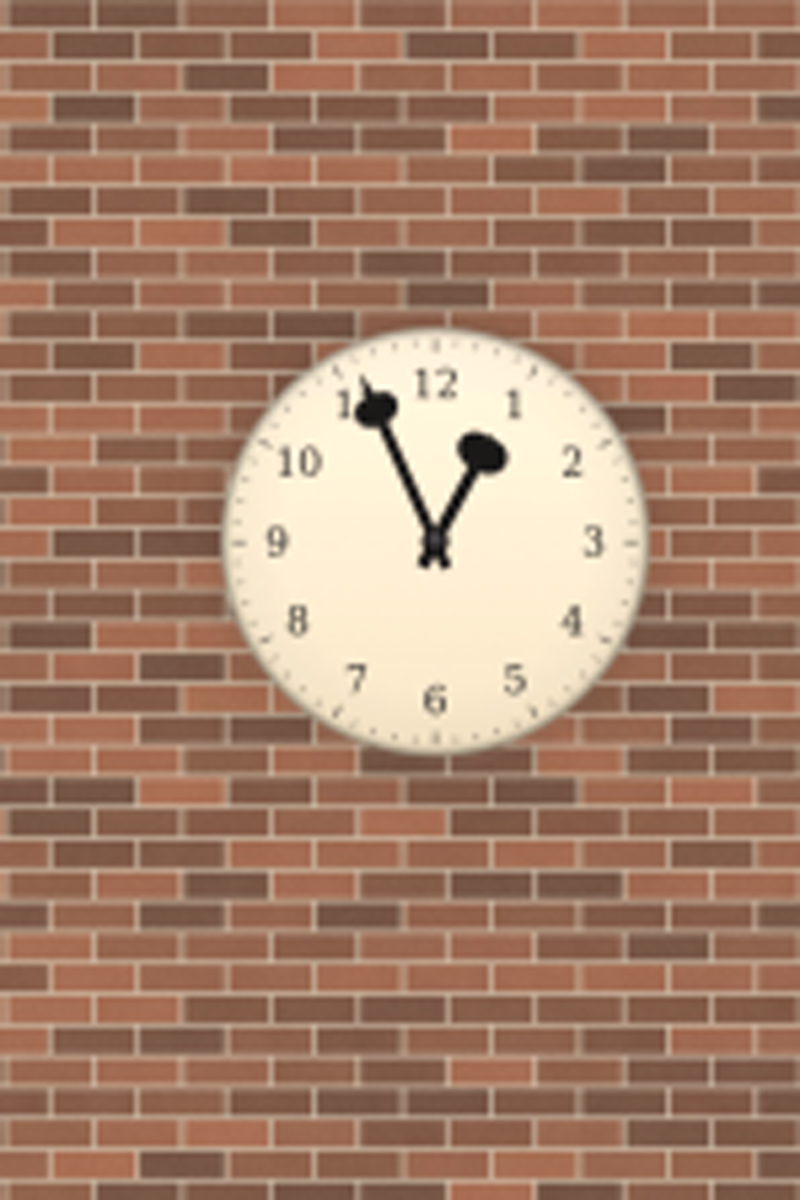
12:56
